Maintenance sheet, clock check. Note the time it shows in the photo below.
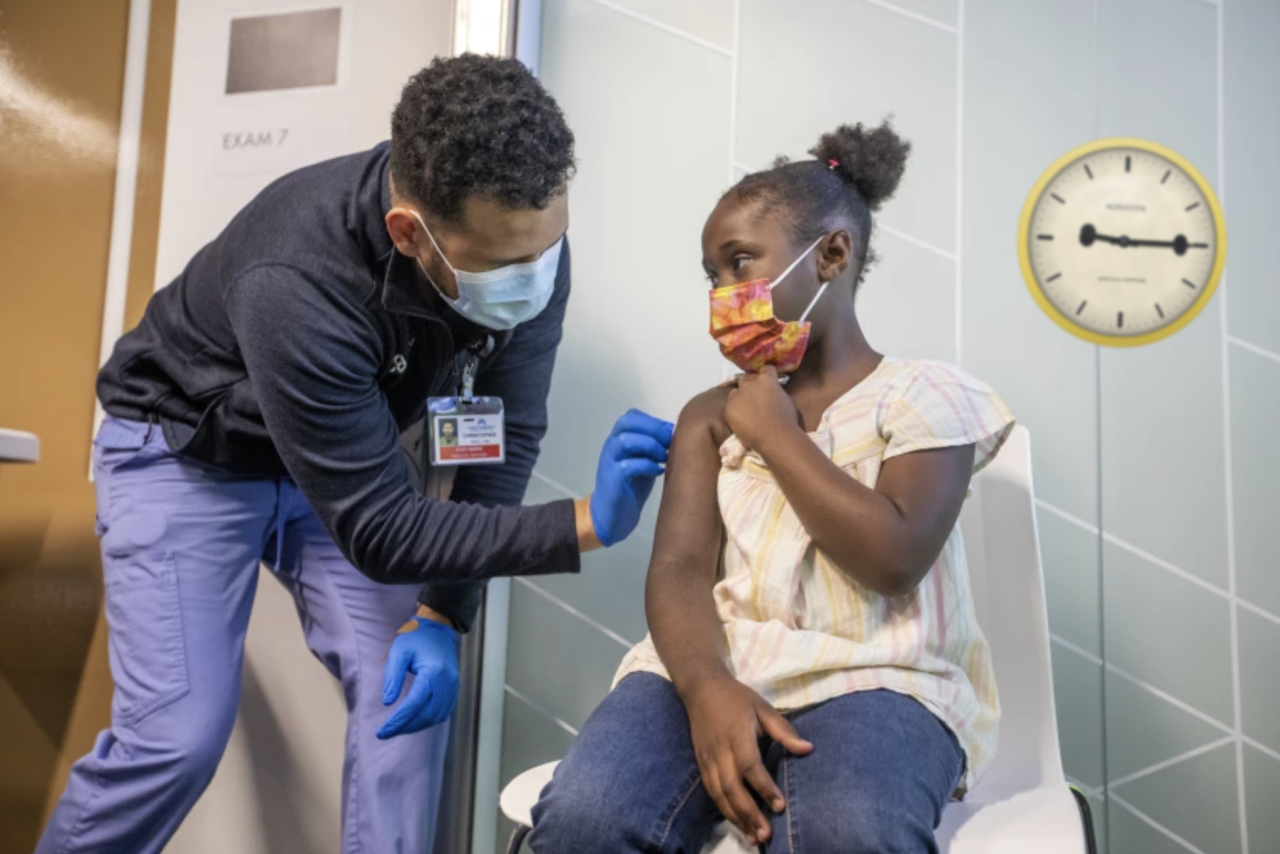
9:15
